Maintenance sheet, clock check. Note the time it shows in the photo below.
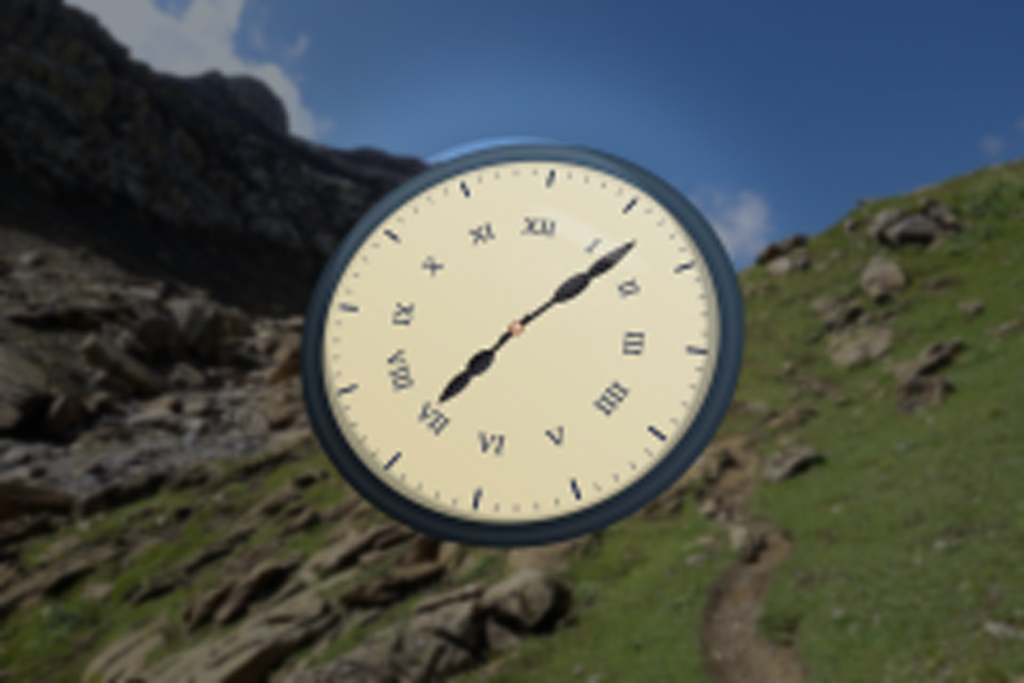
7:07
